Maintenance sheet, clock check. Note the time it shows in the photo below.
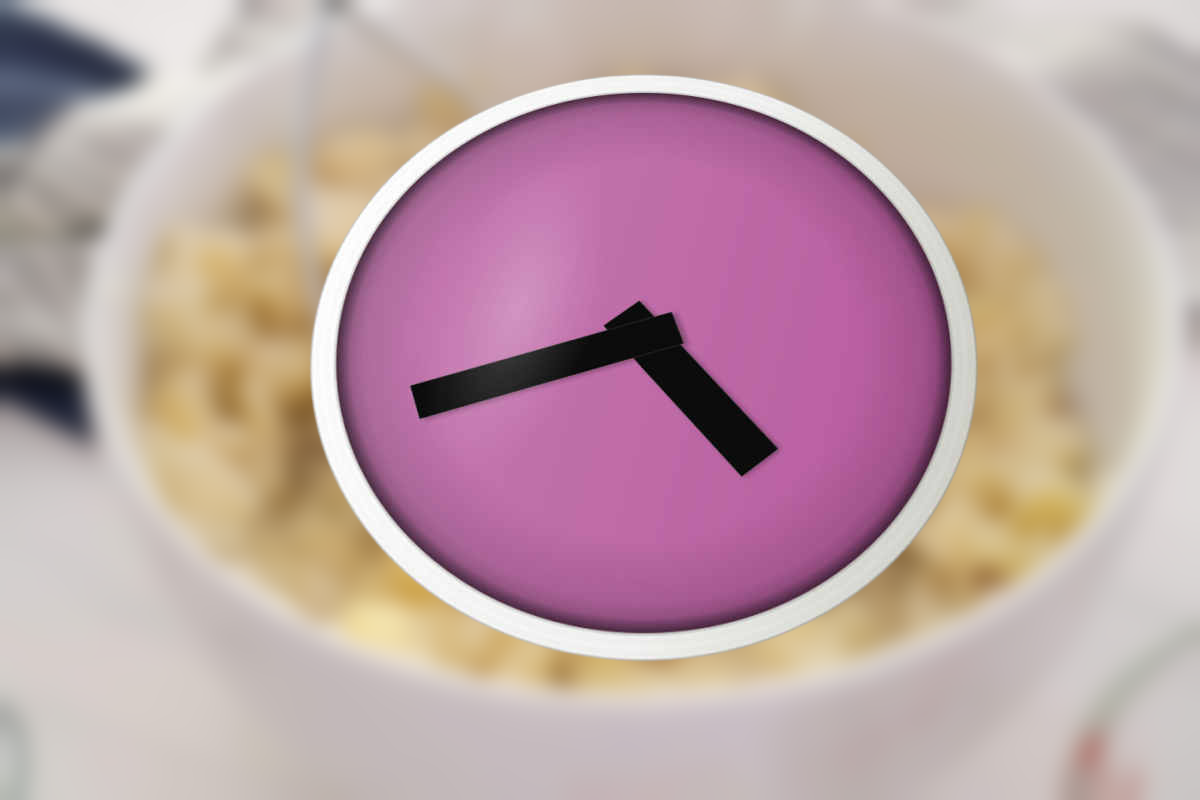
4:42
